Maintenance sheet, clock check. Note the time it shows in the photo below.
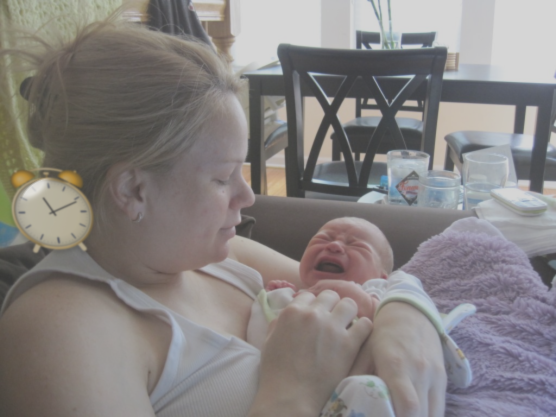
11:11
